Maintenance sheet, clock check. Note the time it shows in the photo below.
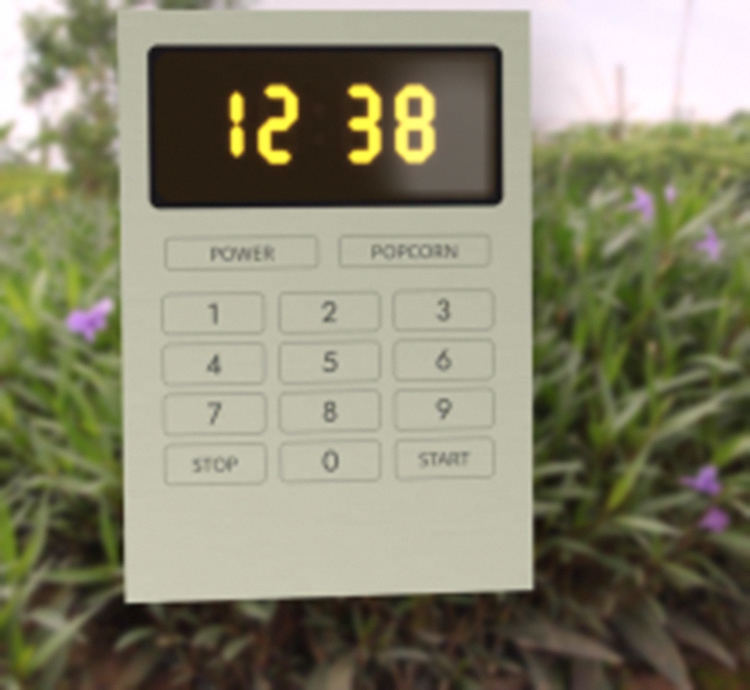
12:38
